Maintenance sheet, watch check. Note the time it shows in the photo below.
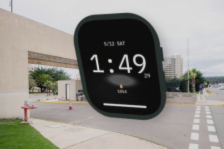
1:49
